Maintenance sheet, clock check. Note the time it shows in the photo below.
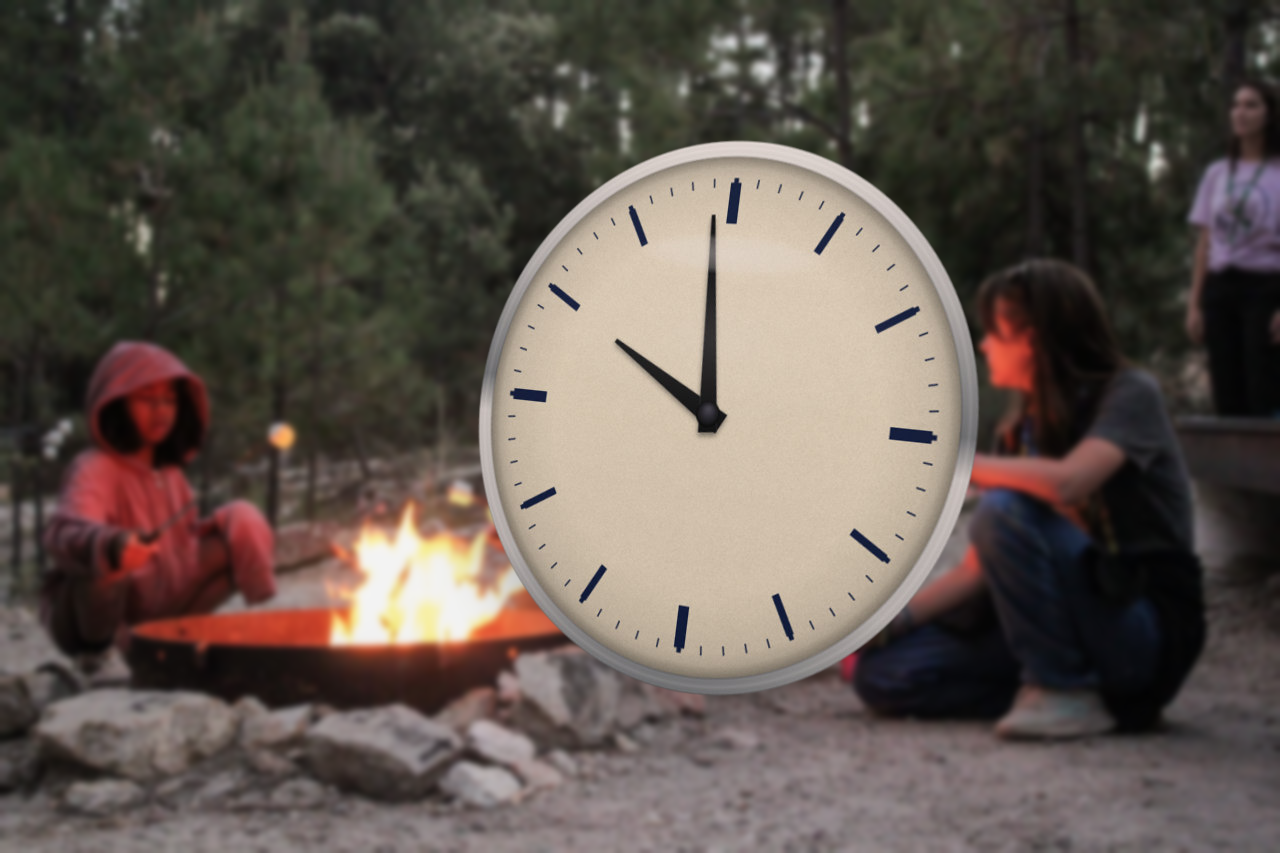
9:59
